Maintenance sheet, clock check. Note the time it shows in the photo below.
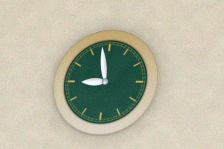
8:58
